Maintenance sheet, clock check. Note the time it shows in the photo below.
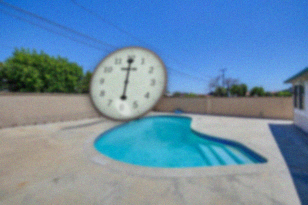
6:00
